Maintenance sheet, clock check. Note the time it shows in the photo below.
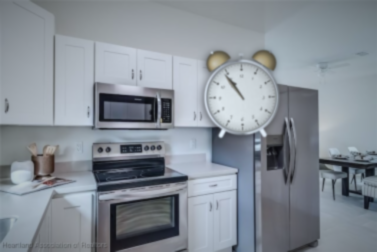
10:54
